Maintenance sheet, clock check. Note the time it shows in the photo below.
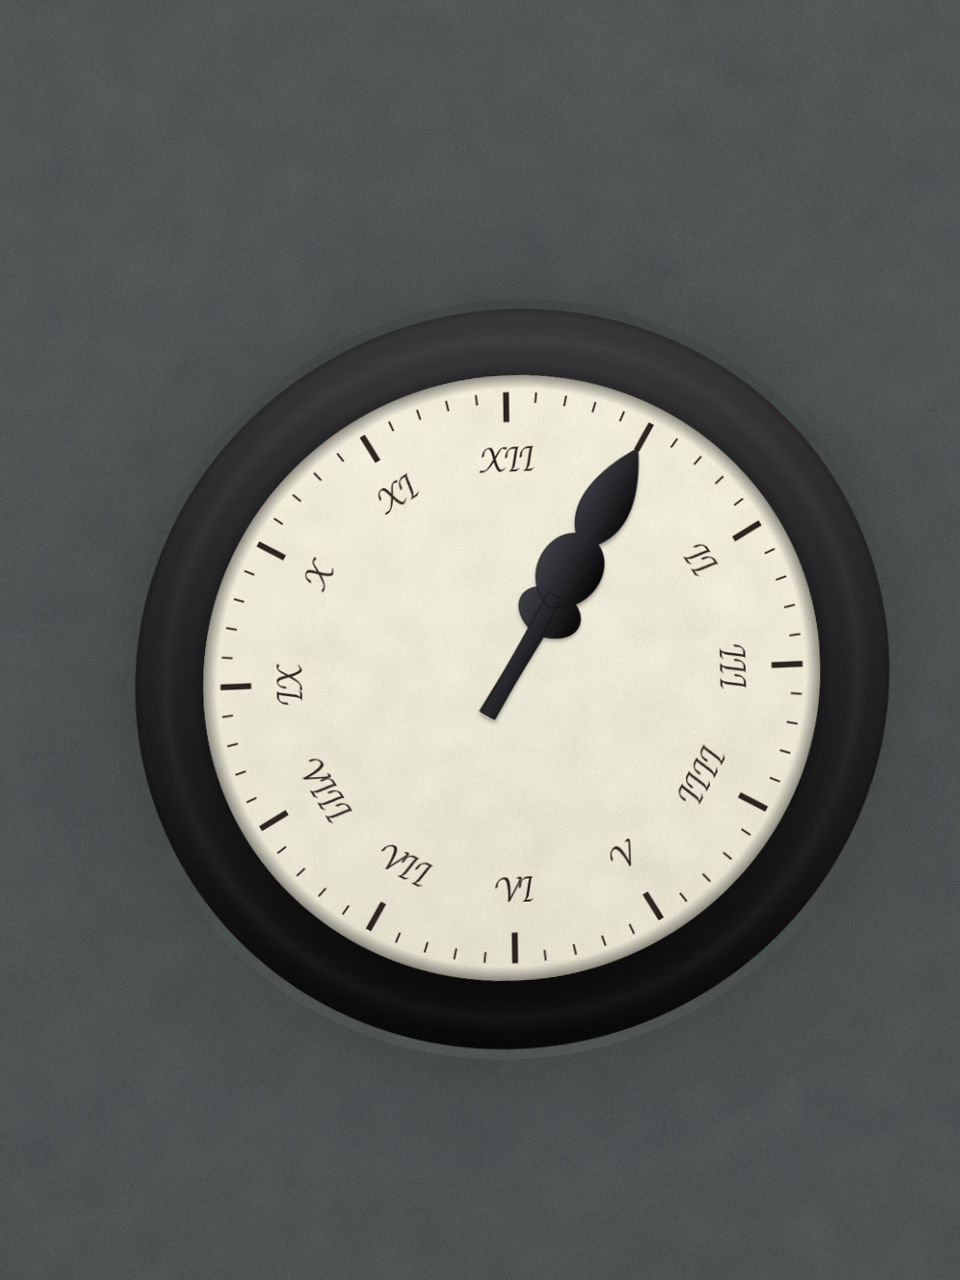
1:05
